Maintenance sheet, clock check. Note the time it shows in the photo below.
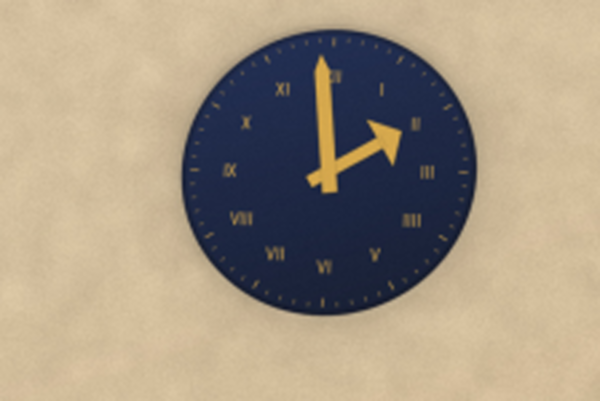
1:59
